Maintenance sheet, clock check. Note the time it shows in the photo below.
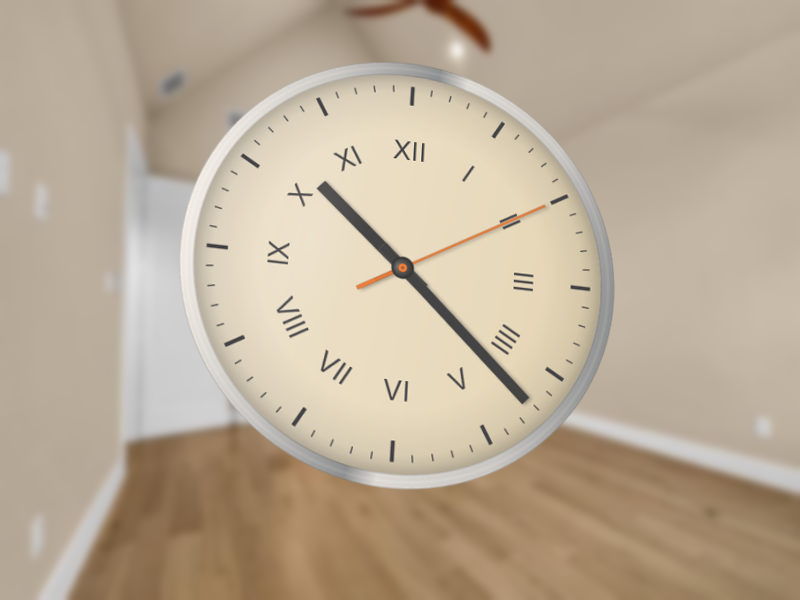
10:22:10
